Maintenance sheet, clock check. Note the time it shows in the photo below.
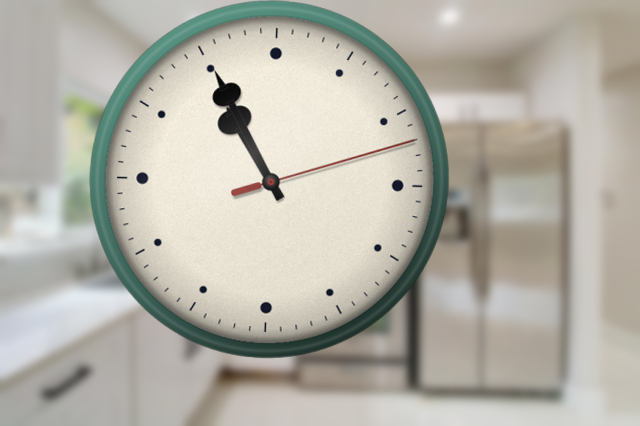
10:55:12
